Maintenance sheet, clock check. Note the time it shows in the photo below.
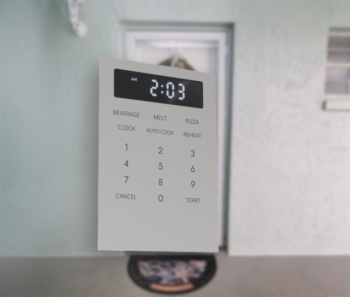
2:03
